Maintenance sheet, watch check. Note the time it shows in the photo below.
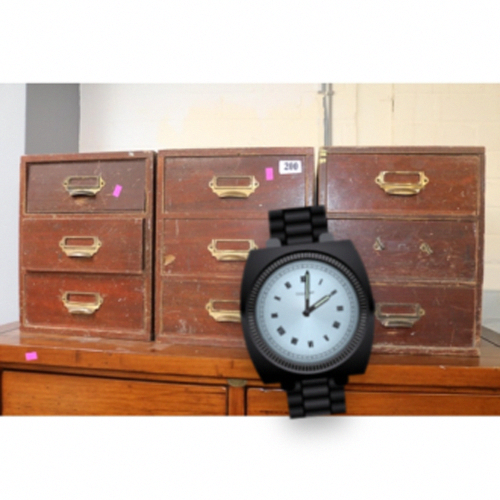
2:01
